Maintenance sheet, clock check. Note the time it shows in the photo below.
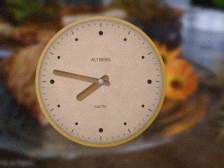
7:47
